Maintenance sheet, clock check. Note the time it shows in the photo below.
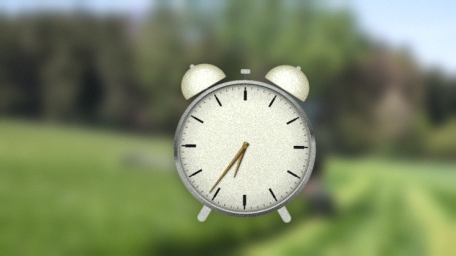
6:36
